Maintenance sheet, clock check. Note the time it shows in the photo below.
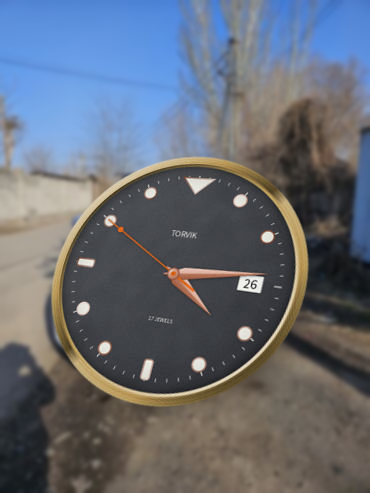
4:13:50
